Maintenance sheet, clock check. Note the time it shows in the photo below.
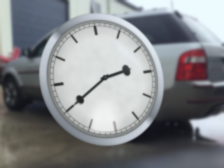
2:40
